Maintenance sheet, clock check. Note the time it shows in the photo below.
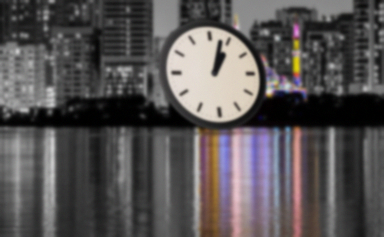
1:03
